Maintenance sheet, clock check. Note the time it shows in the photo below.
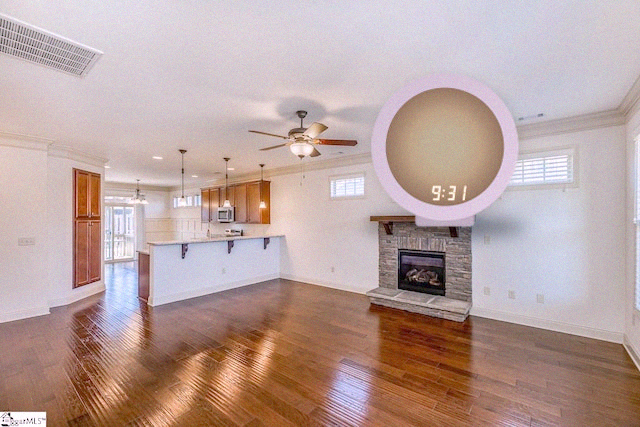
9:31
